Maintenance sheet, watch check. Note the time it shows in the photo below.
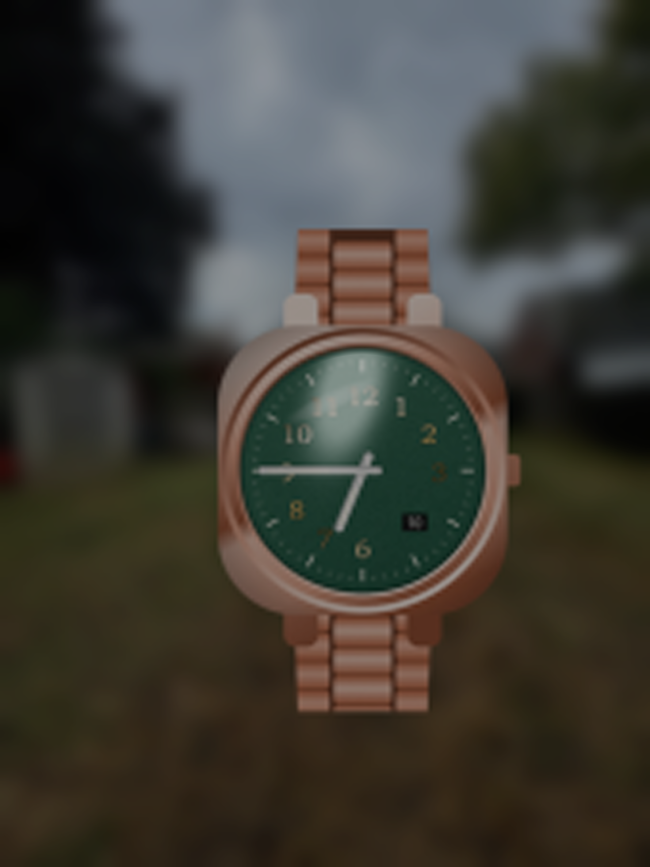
6:45
